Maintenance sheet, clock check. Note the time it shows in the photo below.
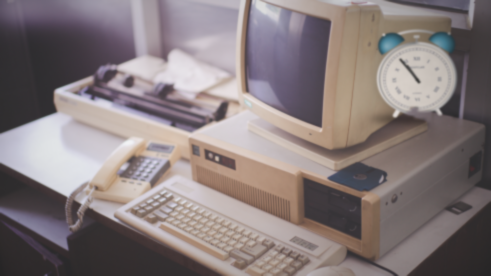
10:54
